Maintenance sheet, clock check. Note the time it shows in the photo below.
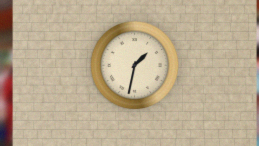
1:32
